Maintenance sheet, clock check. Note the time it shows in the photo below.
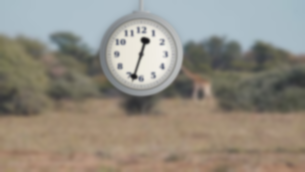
12:33
